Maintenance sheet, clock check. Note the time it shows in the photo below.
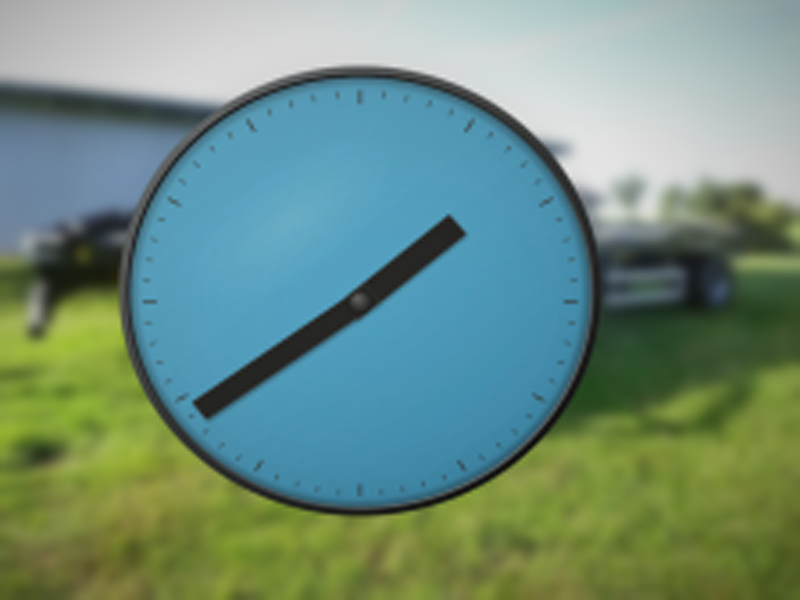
1:39
